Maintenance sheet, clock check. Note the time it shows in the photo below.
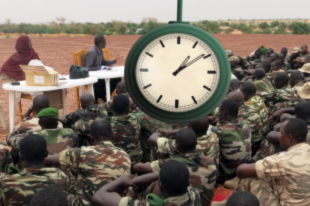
1:09
